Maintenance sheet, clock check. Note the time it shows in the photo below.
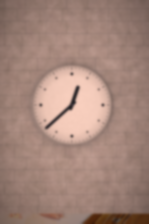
12:38
